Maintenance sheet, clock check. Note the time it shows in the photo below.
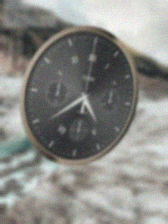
4:39
